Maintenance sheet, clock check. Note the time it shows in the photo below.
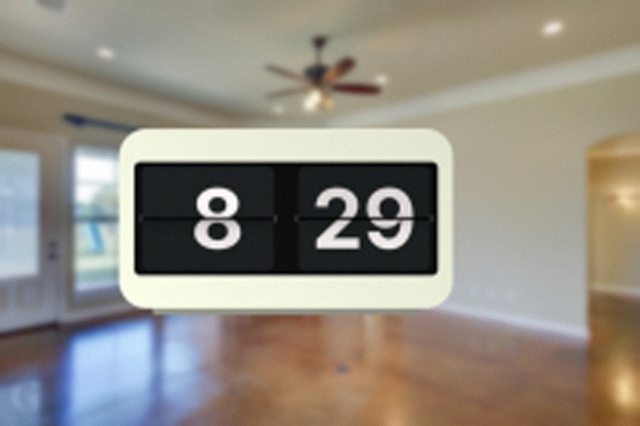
8:29
